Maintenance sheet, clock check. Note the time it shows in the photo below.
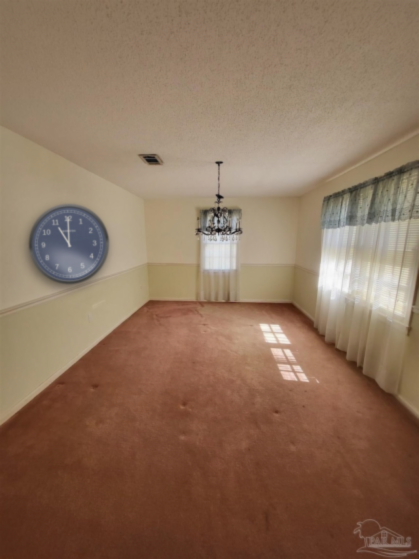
11:00
